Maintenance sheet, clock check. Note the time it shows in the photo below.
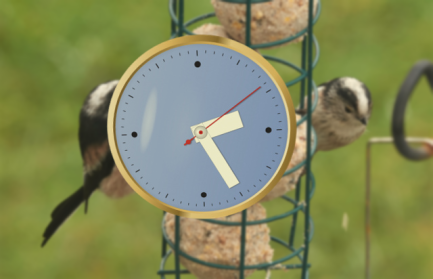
2:25:09
